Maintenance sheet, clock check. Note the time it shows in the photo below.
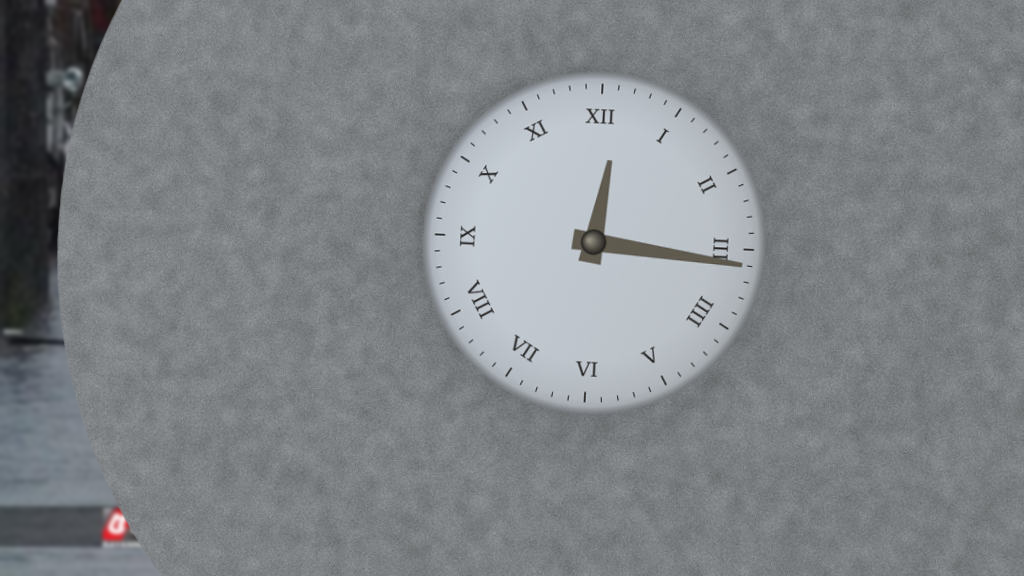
12:16
